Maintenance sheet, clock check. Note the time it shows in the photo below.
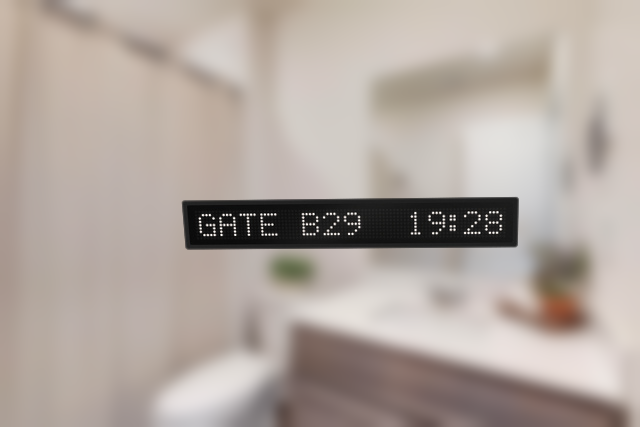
19:28
